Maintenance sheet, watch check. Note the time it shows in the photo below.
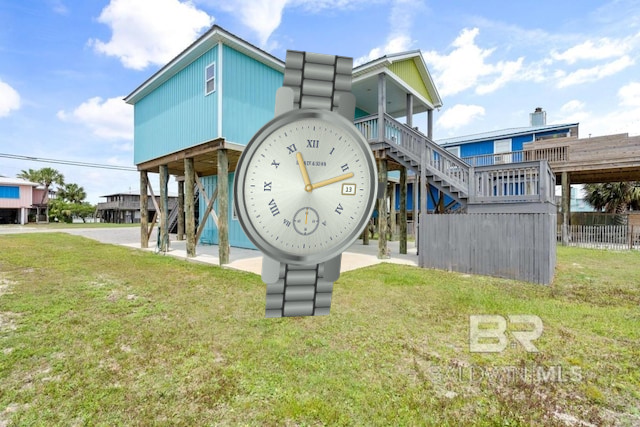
11:12
